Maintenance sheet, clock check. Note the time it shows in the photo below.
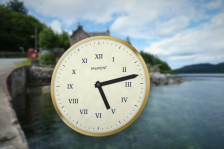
5:13
